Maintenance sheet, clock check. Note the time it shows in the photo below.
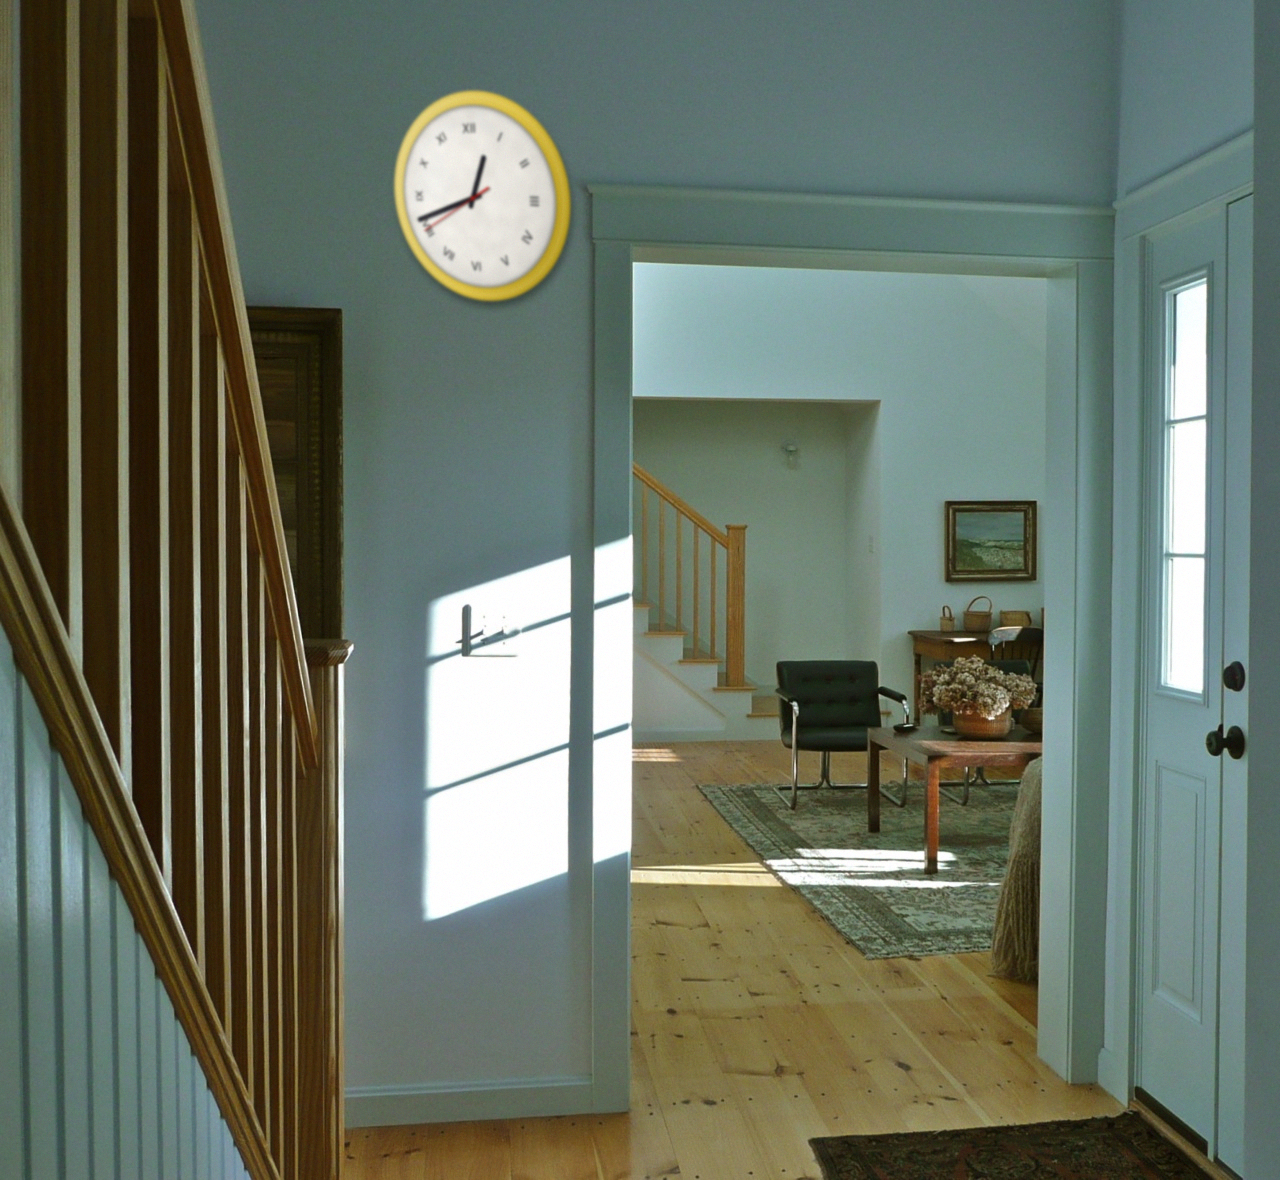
12:41:40
